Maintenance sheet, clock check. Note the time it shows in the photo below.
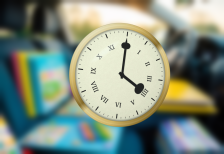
4:00
